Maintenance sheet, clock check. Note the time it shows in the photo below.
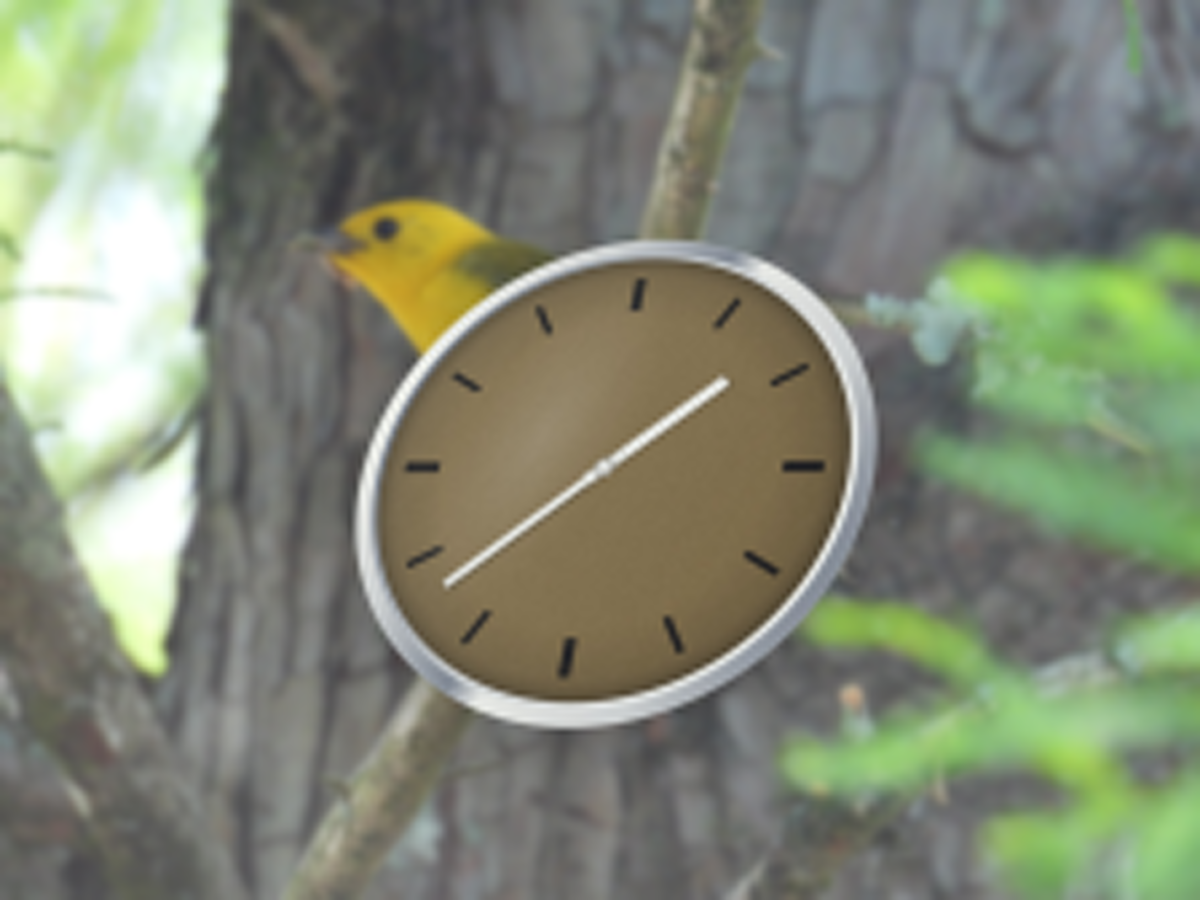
1:38
